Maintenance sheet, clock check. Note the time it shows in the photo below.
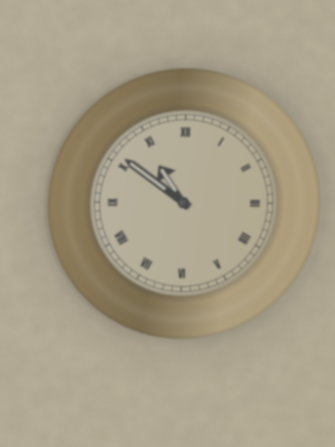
10:51
